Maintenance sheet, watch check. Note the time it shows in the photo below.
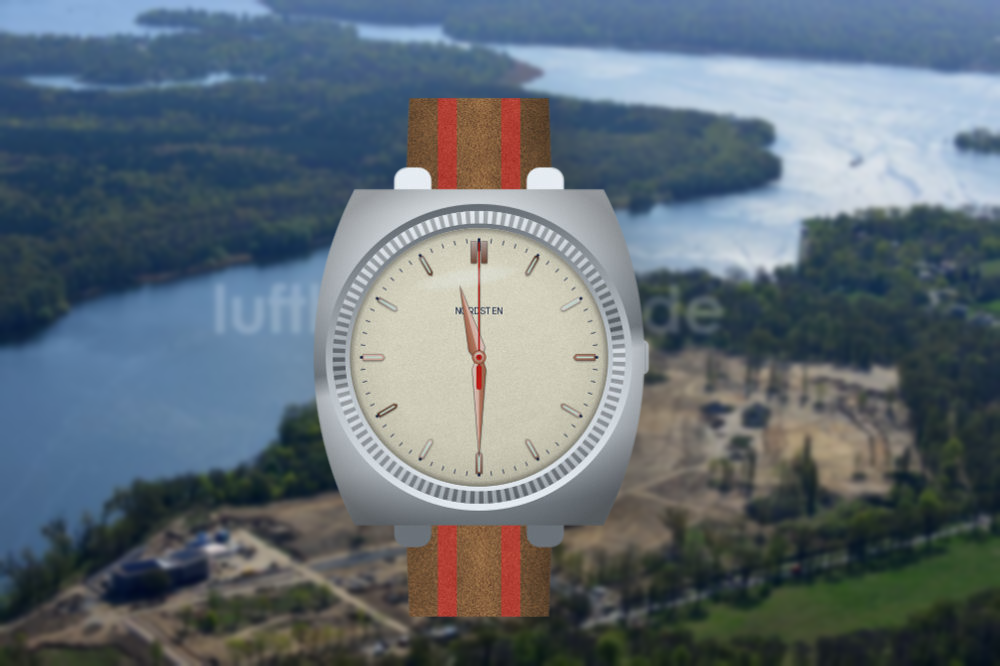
11:30:00
